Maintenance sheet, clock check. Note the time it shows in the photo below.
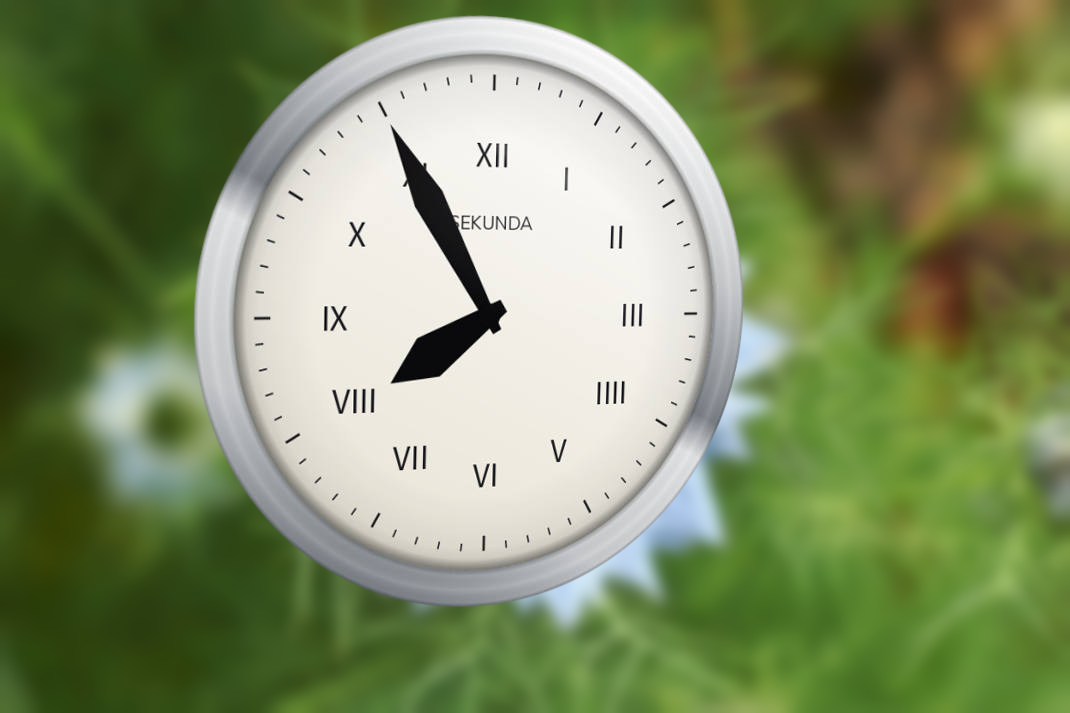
7:55
